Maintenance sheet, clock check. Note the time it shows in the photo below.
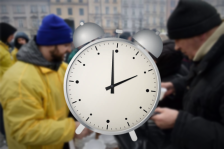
1:59
